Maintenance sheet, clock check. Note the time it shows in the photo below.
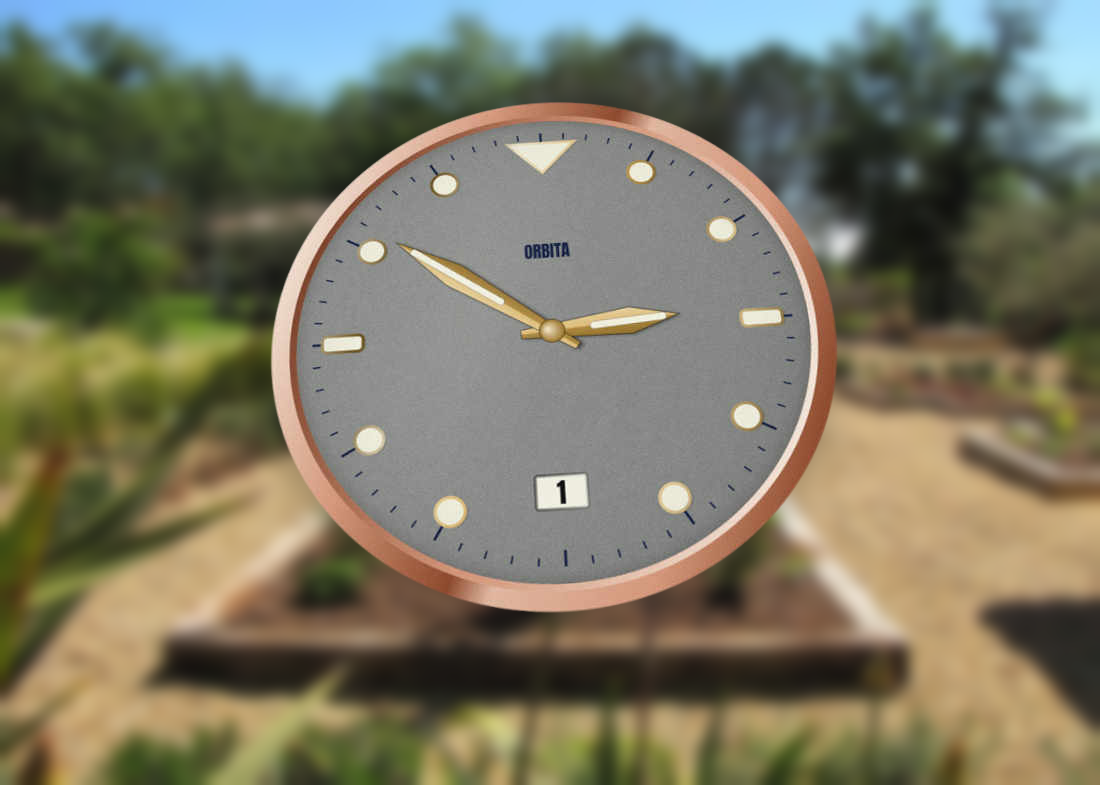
2:51
